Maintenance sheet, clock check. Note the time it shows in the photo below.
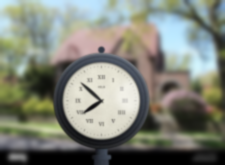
7:52
